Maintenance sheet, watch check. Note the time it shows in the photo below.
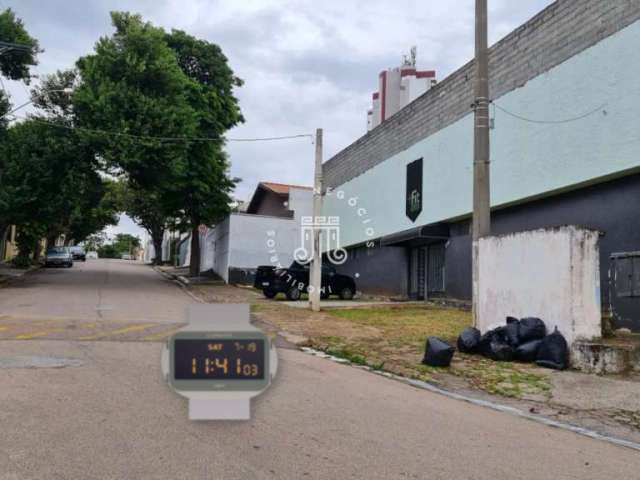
11:41
